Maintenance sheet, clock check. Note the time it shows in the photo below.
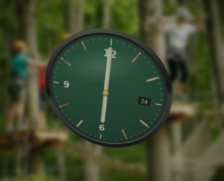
6:00
